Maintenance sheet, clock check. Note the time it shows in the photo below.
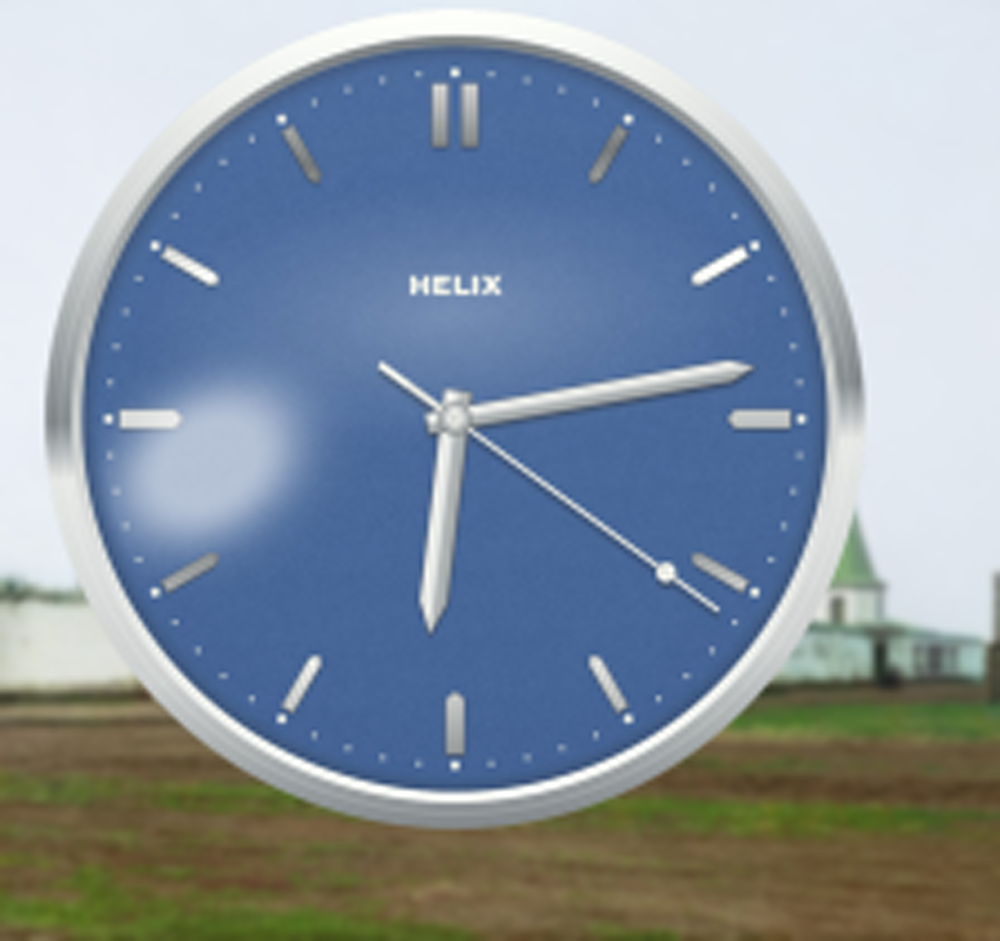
6:13:21
